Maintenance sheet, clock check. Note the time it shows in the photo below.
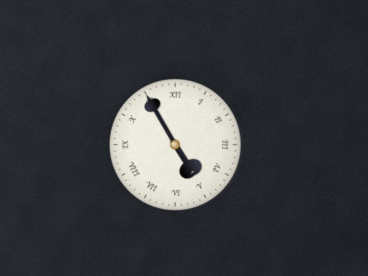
4:55
